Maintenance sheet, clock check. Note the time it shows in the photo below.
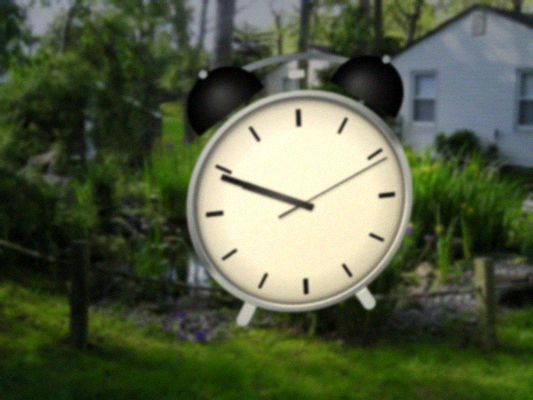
9:49:11
